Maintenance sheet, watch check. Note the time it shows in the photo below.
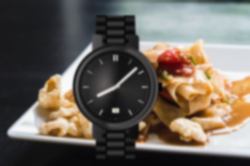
8:08
